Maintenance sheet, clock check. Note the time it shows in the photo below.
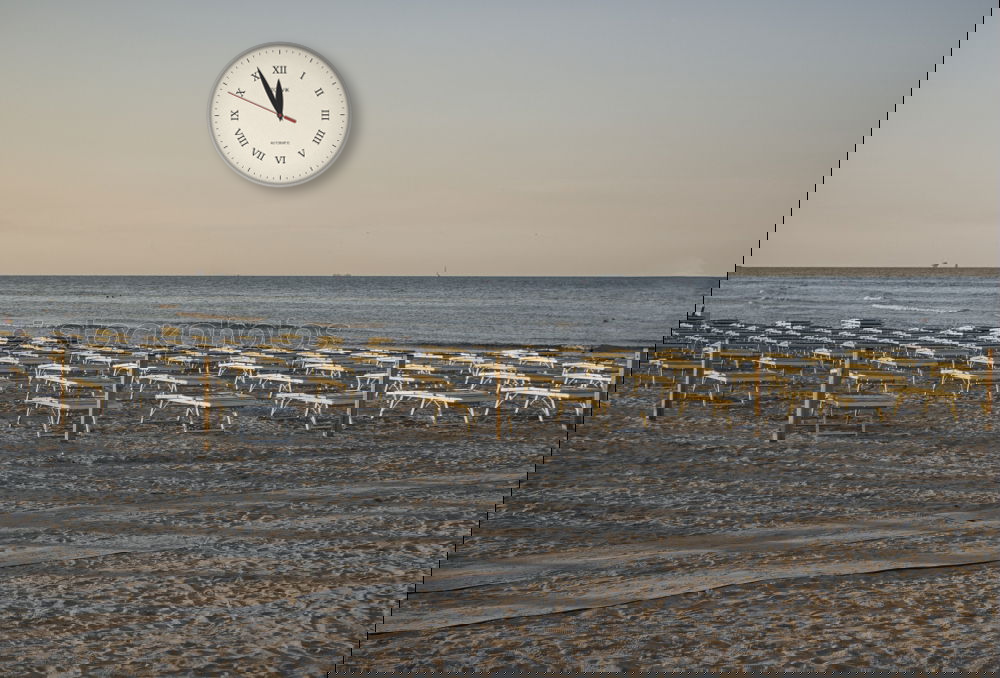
11:55:49
